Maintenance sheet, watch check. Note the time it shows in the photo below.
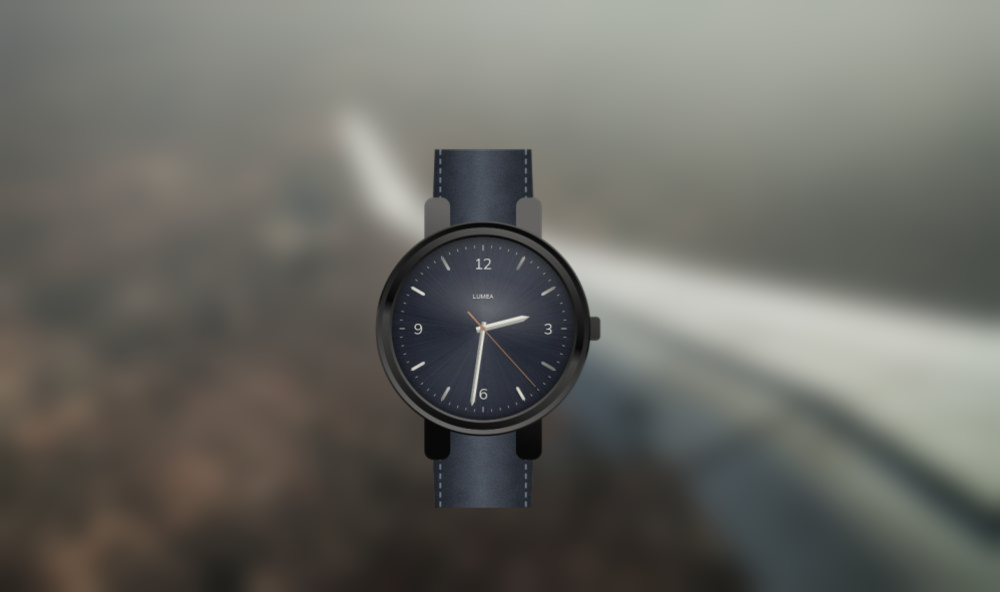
2:31:23
